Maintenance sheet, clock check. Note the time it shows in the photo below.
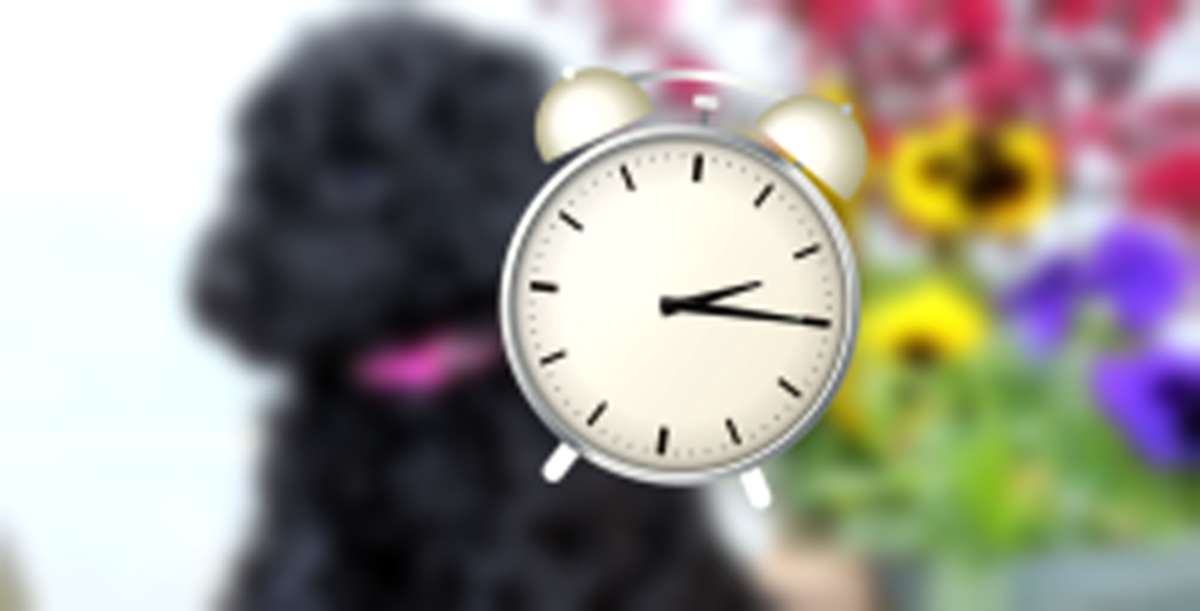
2:15
